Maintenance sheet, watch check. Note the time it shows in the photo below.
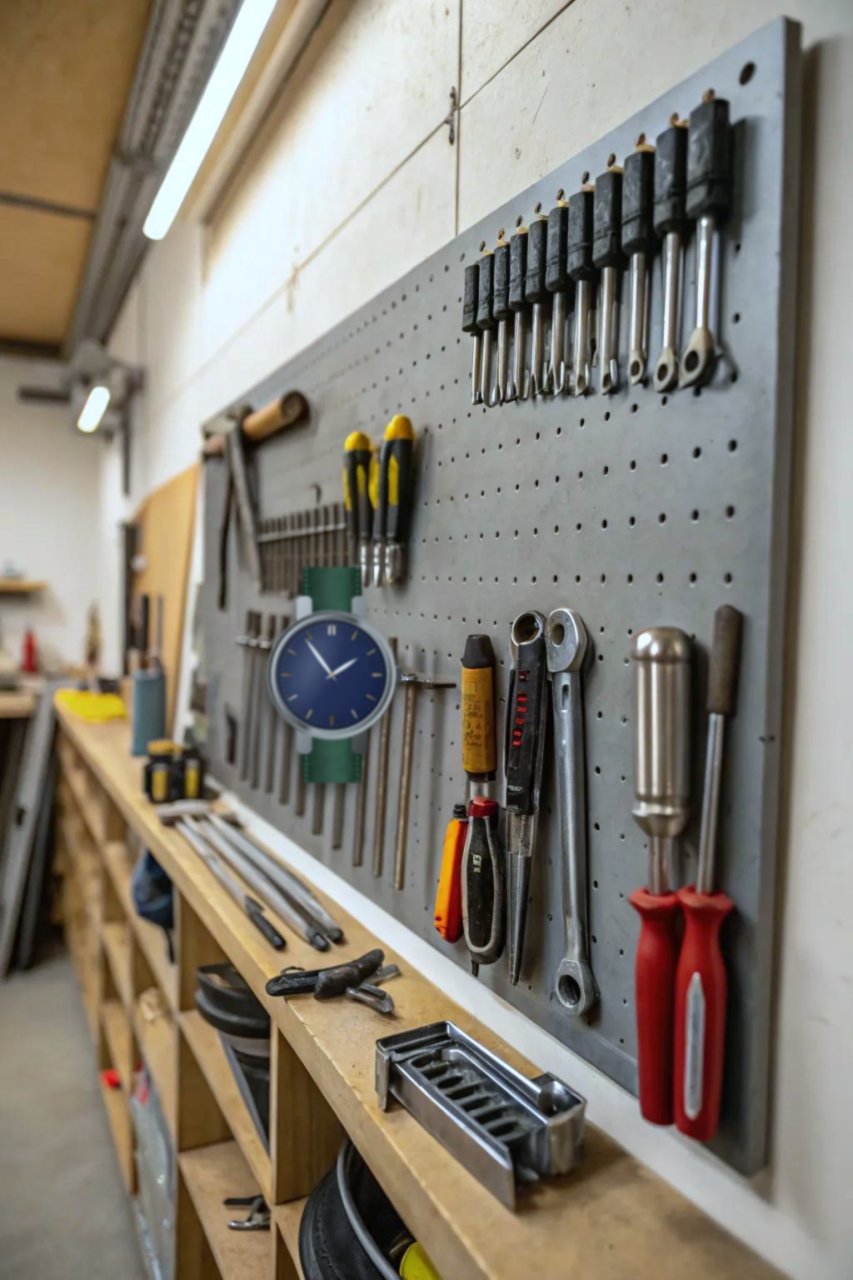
1:54
